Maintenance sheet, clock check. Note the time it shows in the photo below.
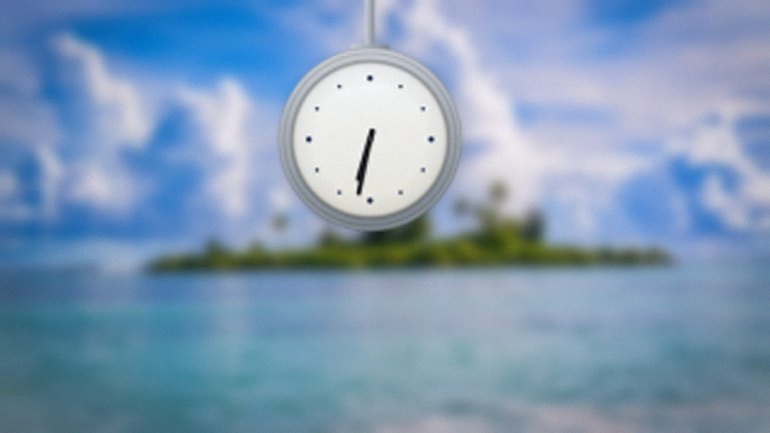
6:32
